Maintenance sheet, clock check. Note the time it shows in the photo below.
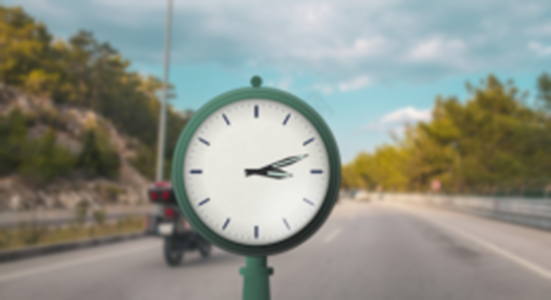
3:12
